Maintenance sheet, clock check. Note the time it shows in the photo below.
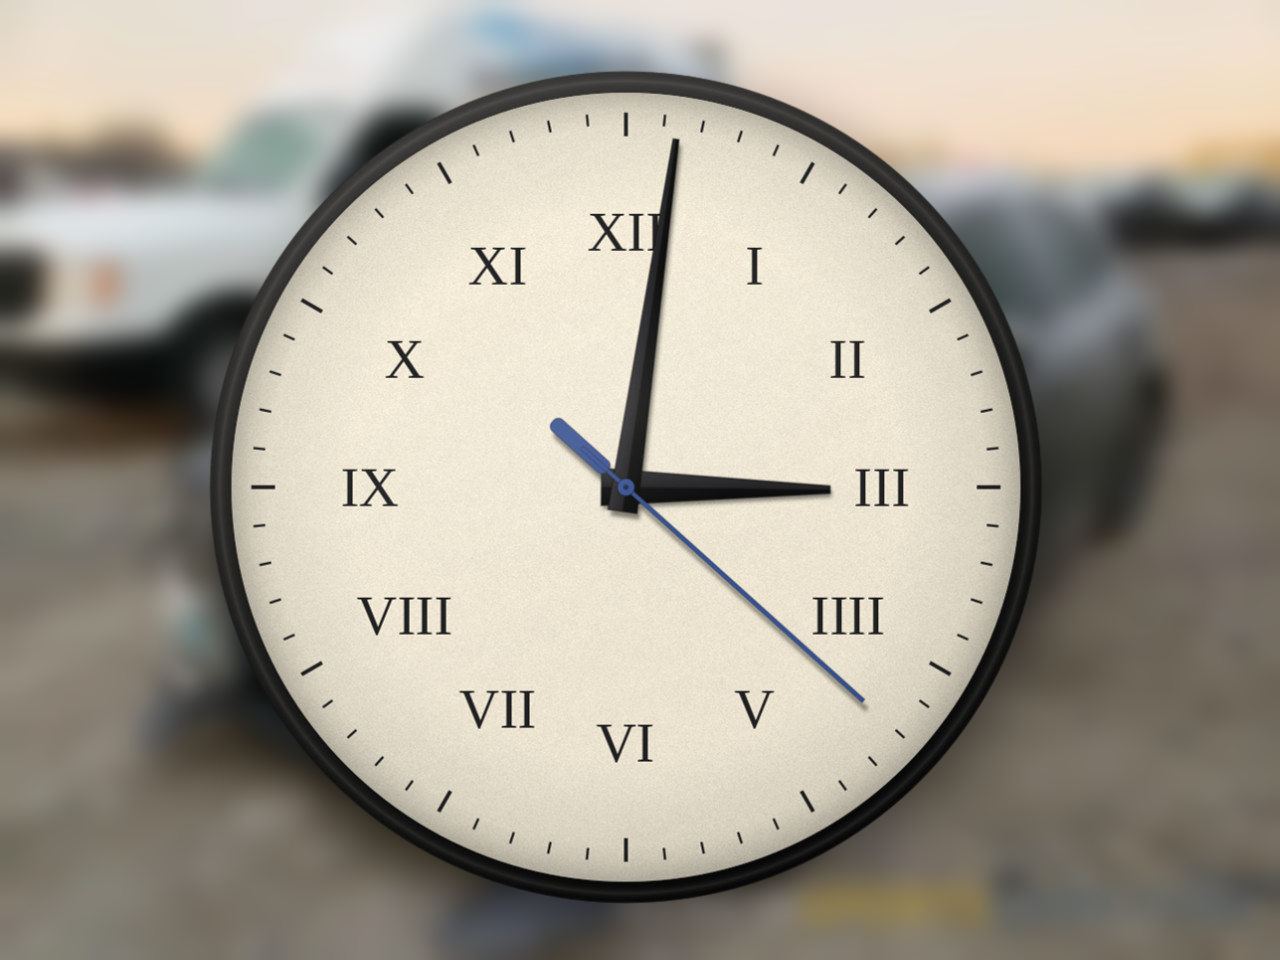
3:01:22
